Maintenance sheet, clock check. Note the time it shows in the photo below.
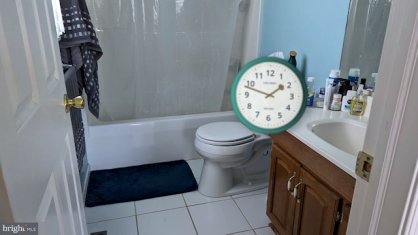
1:48
